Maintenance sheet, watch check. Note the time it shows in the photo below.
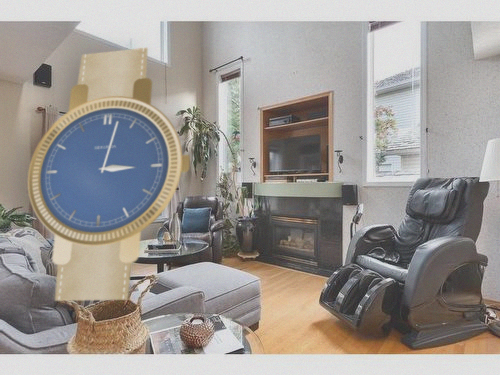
3:02
